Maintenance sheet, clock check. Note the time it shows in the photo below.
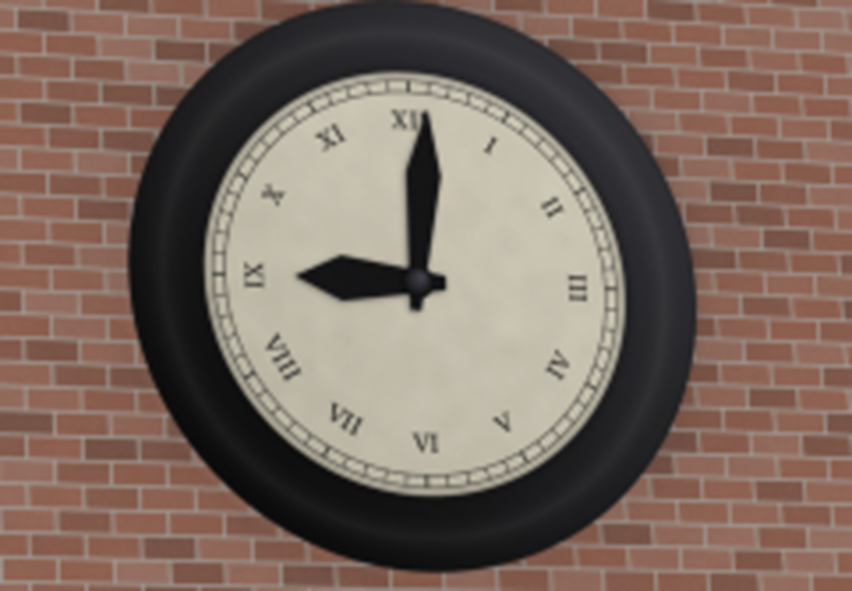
9:01
